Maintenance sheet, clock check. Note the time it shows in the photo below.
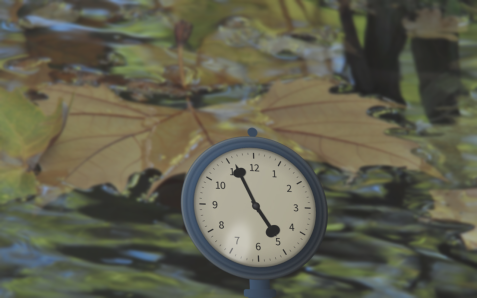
4:56
